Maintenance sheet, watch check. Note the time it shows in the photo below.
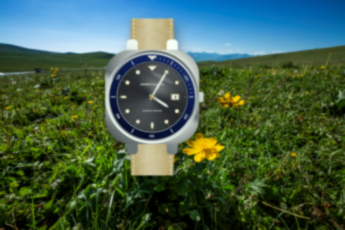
4:05
